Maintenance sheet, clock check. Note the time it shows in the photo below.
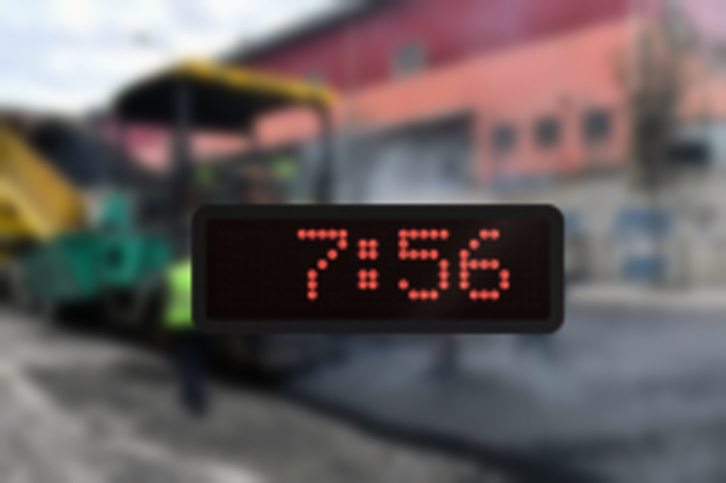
7:56
